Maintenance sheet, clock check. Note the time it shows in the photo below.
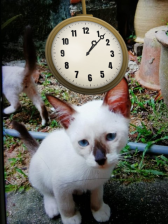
1:07
